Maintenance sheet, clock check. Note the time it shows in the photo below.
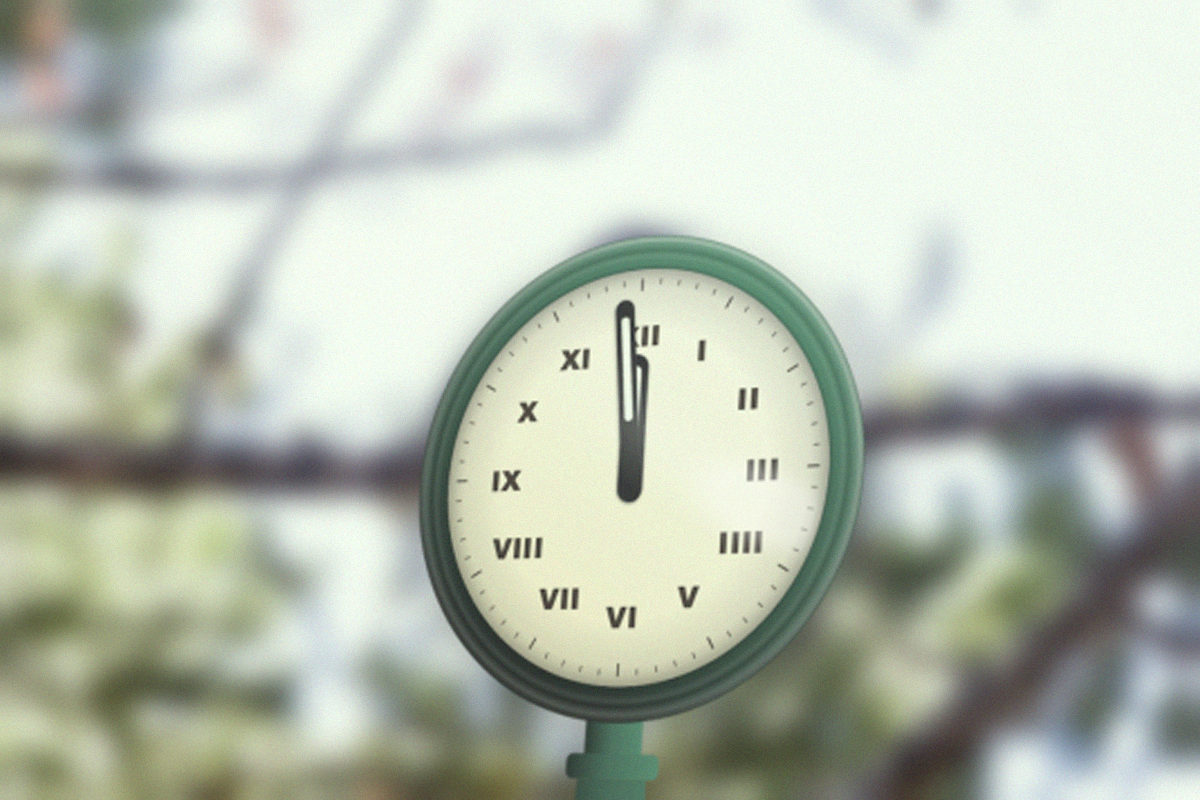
11:59
